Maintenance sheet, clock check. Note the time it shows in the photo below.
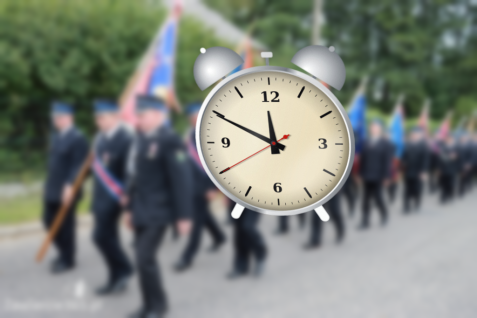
11:49:40
